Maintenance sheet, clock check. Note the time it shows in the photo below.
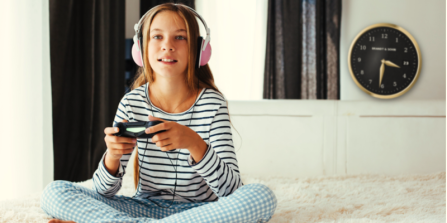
3:31
